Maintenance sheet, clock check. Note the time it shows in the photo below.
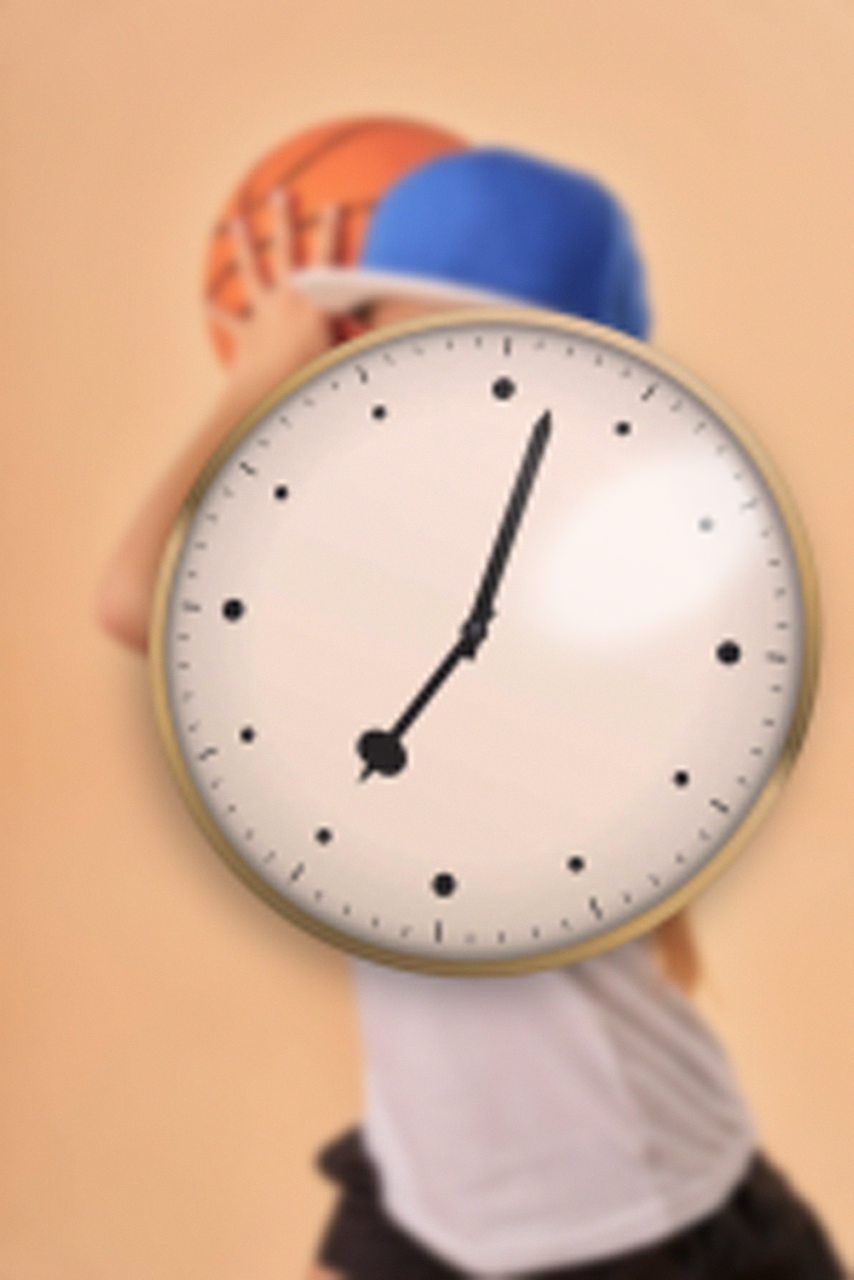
7:02
